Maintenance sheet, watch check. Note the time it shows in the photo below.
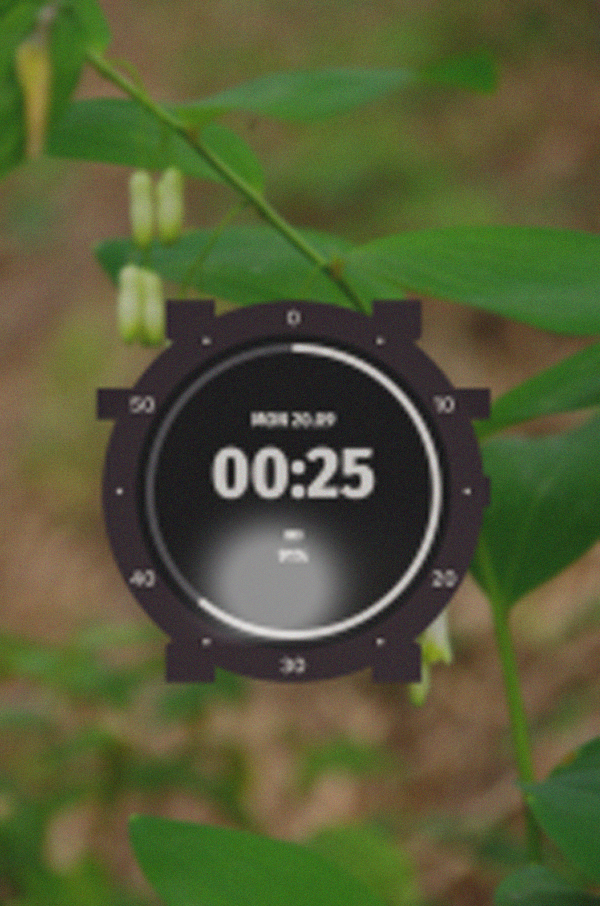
0:25
